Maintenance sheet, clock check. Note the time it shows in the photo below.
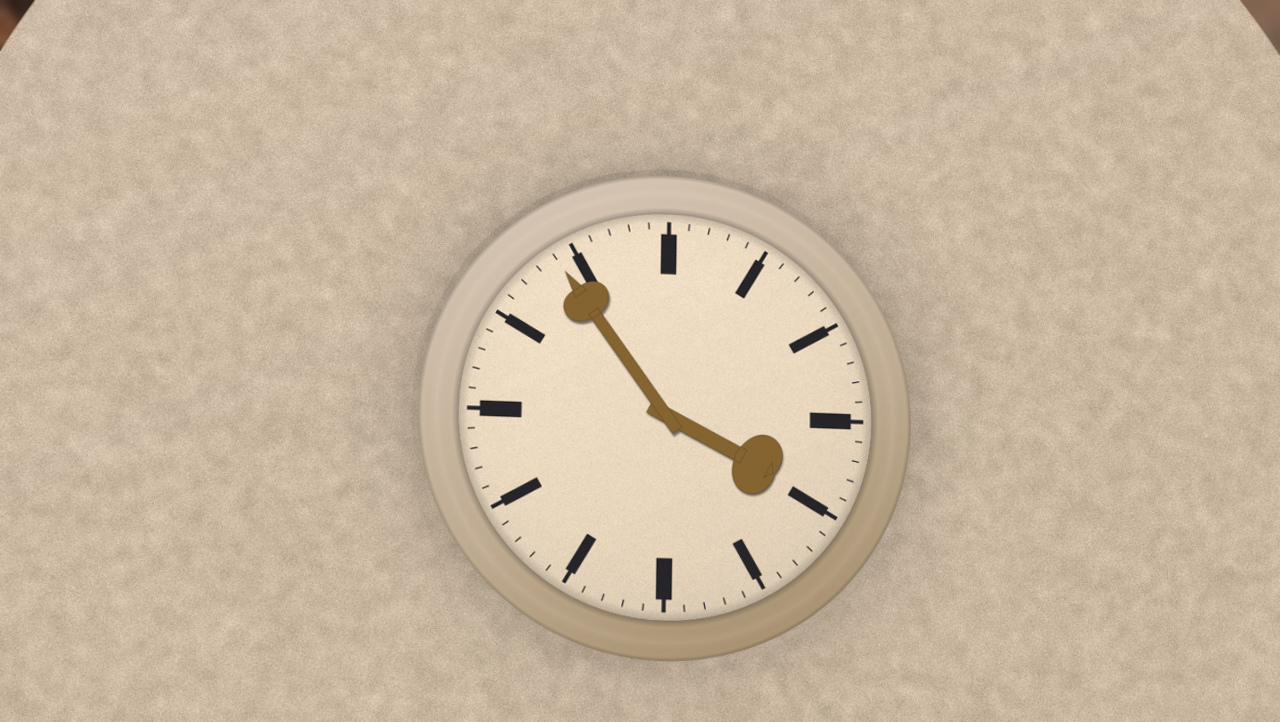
3:54
